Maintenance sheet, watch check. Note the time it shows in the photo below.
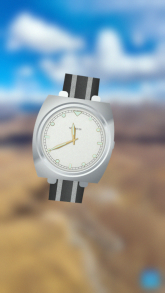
11:40
